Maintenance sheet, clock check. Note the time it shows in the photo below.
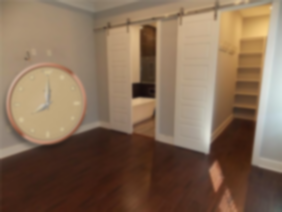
8:00
